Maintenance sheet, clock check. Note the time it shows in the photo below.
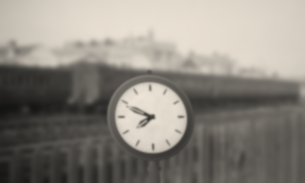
7:49
